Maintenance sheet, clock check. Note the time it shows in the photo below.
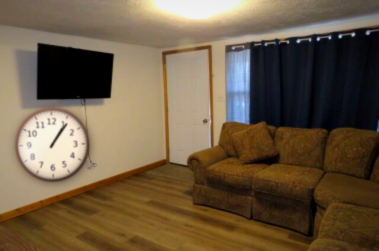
1:06
